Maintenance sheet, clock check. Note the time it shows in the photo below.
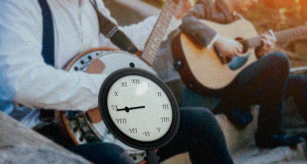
8:44
